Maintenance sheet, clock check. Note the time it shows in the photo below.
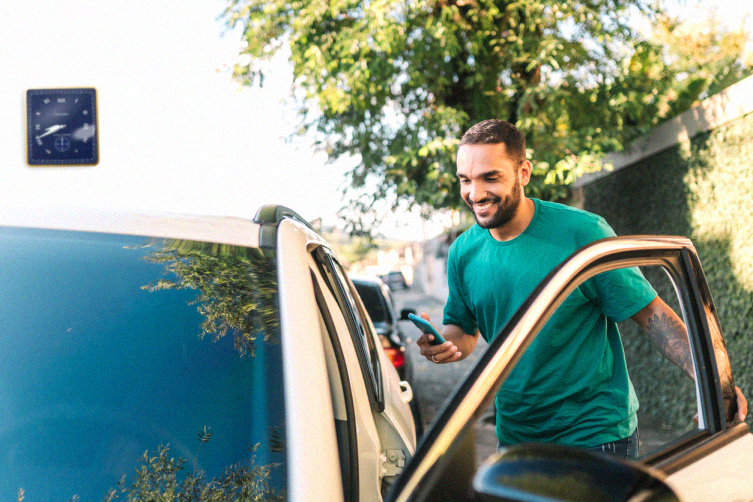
8:41
